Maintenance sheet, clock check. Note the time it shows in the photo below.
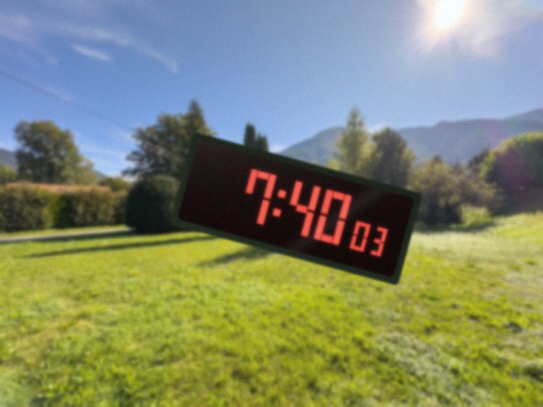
7:40:03
